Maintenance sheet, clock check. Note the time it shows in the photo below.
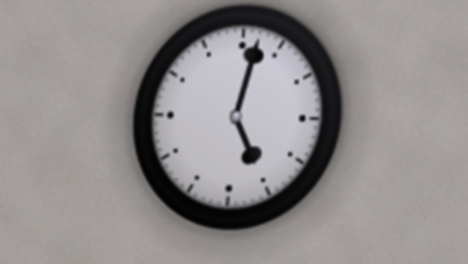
5:02
